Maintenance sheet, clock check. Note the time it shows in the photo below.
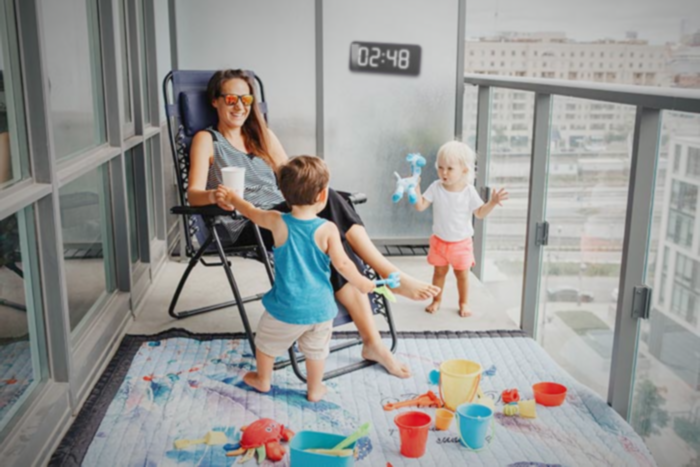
2:48
